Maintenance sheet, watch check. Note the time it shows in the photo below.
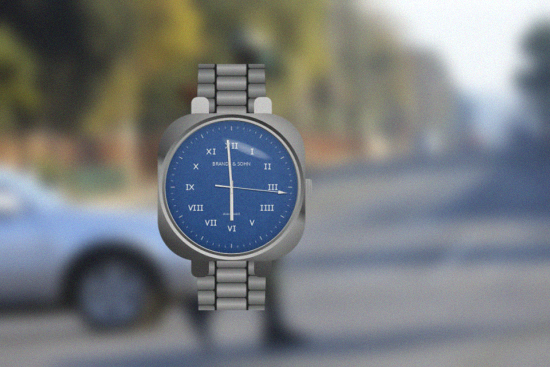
5:59:16
